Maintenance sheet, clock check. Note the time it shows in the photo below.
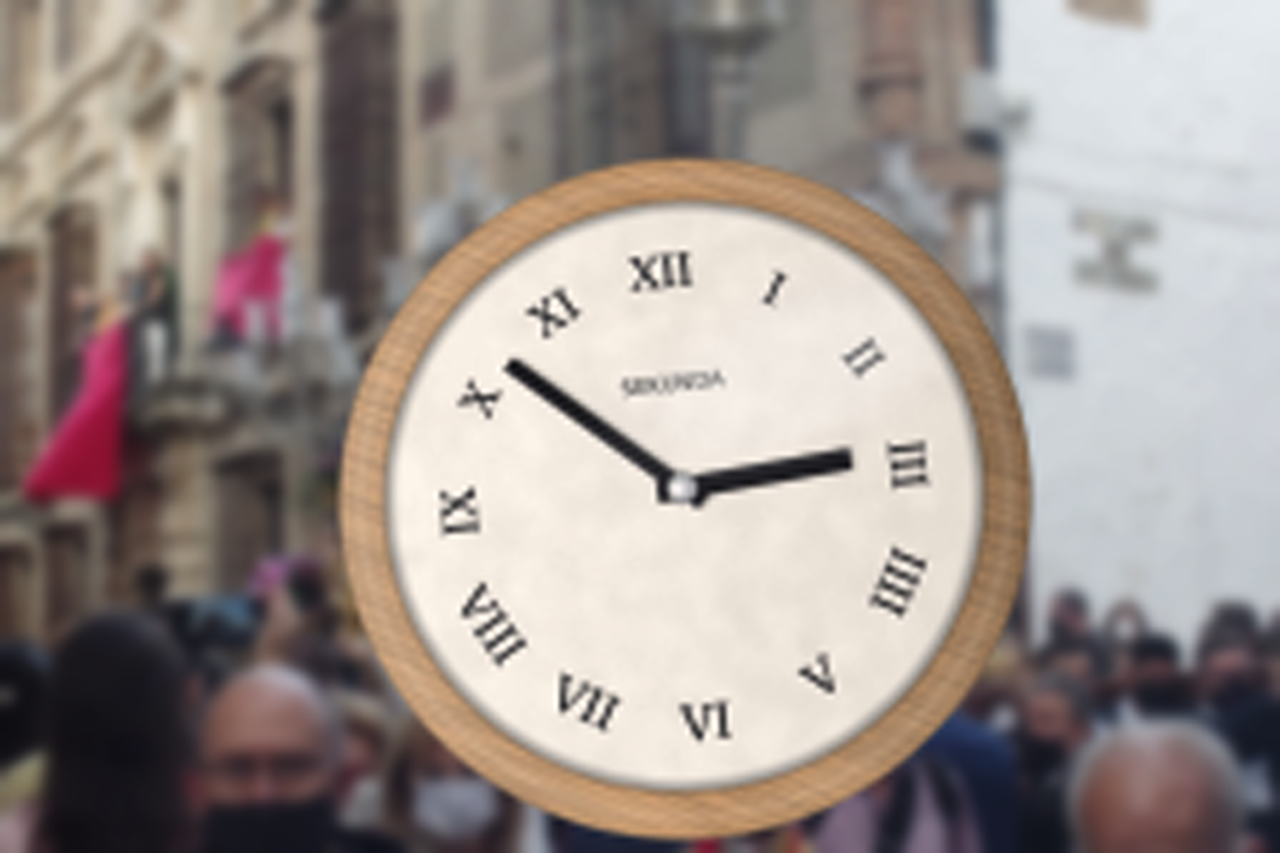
2:52
